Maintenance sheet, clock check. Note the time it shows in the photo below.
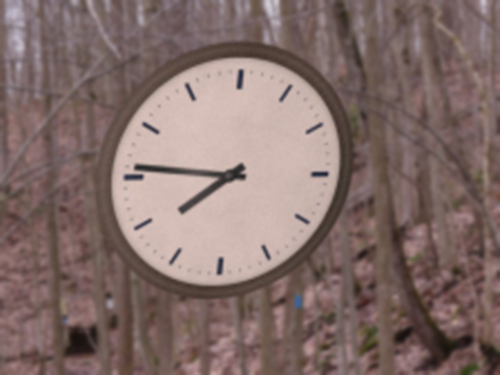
7:46
